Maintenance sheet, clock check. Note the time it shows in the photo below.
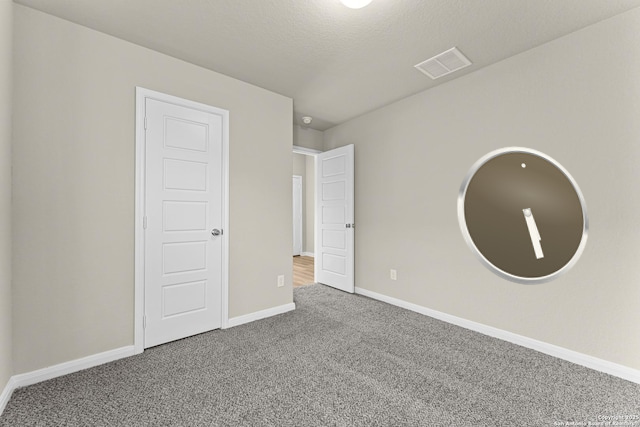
5:28
